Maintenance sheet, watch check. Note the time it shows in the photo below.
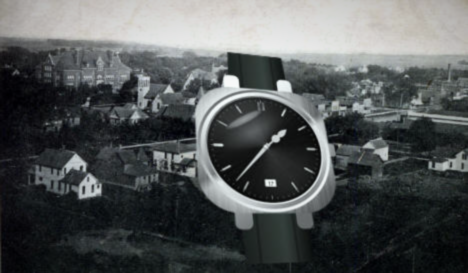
1:37
